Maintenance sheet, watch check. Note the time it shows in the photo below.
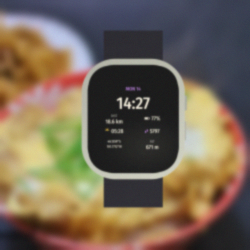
14:27
